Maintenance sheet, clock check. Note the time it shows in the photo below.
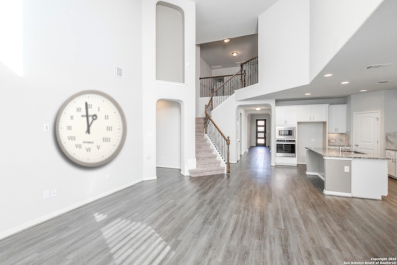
12:59
